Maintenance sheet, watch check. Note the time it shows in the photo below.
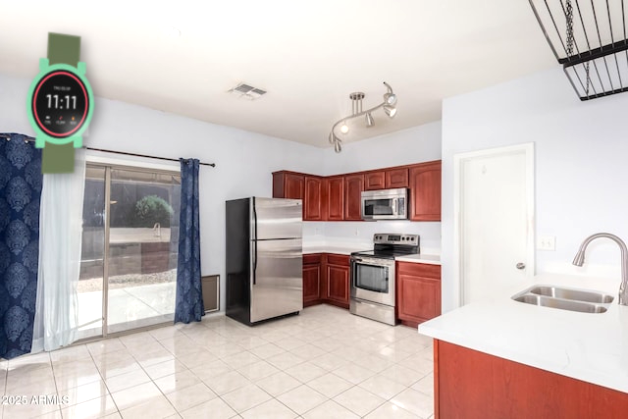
11:11
